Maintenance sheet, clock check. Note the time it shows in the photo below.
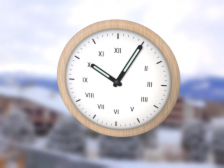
10:05
